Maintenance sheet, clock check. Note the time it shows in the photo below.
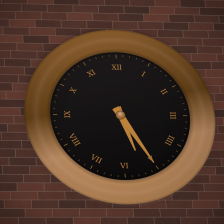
5:25
